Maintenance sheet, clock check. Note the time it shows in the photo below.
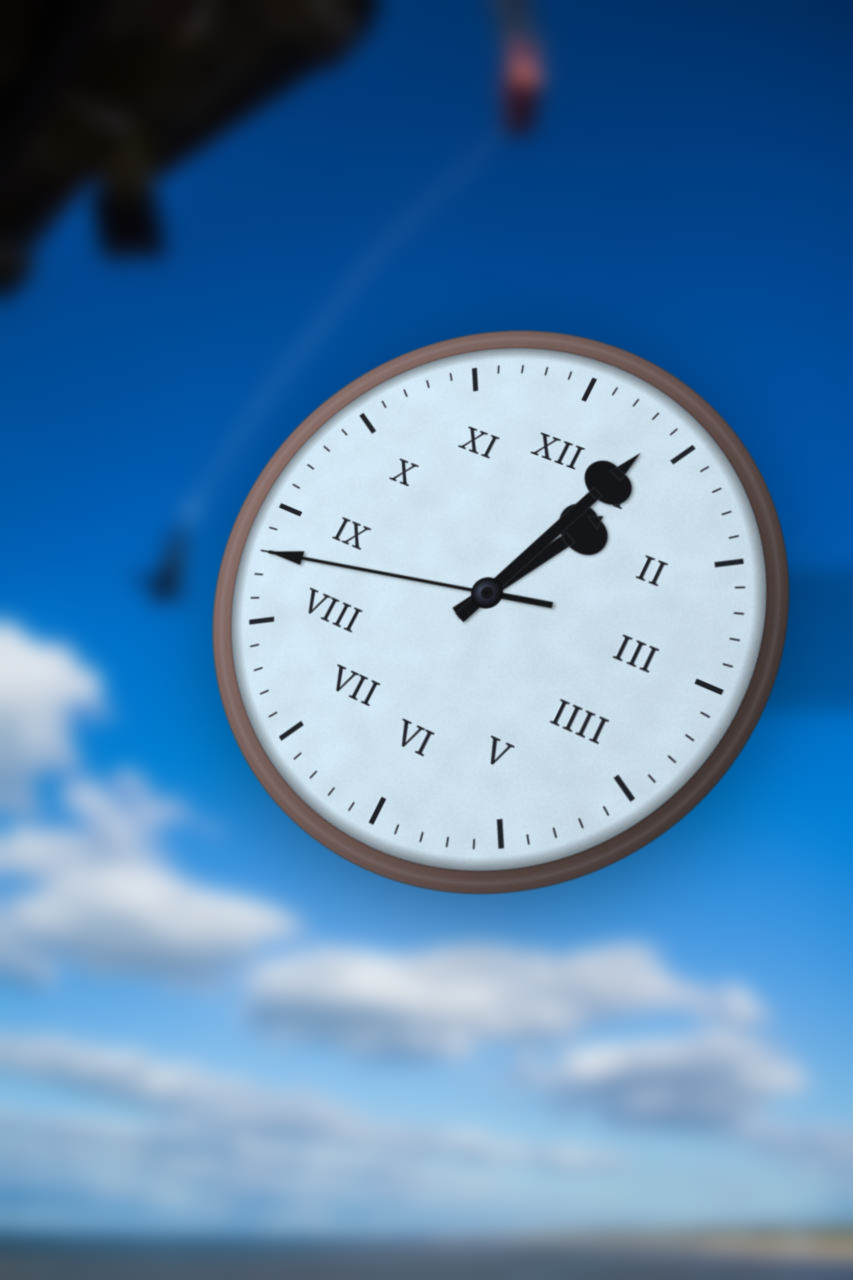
1:03:43
